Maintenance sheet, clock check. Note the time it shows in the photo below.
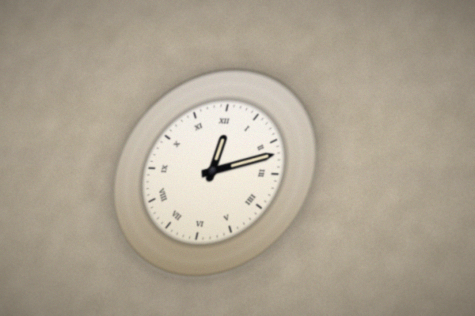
12:12
